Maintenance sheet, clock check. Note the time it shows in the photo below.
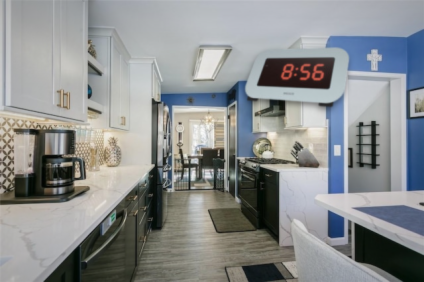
8:56
